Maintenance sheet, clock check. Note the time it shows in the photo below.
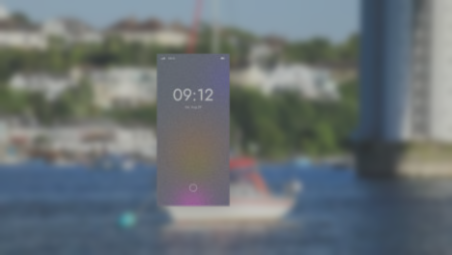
9:12
